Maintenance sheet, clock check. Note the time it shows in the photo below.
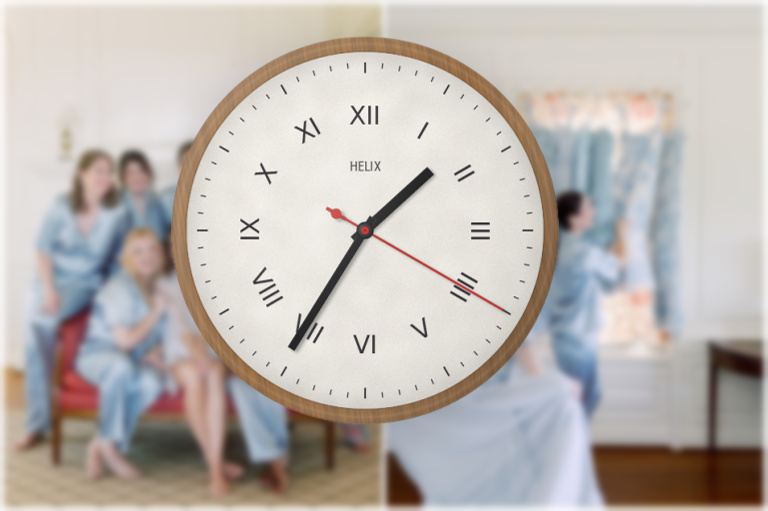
1:35:20
